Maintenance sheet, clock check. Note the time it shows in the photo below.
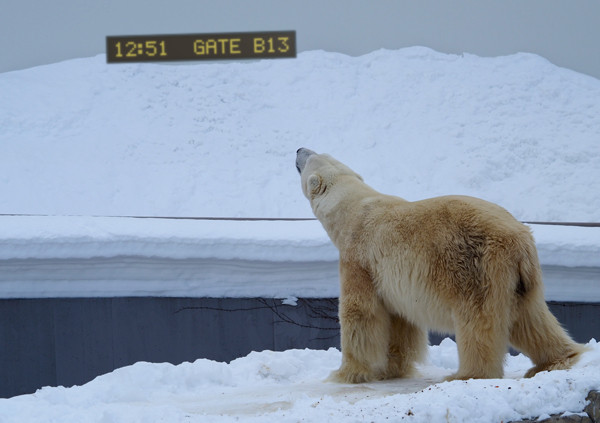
12:51
